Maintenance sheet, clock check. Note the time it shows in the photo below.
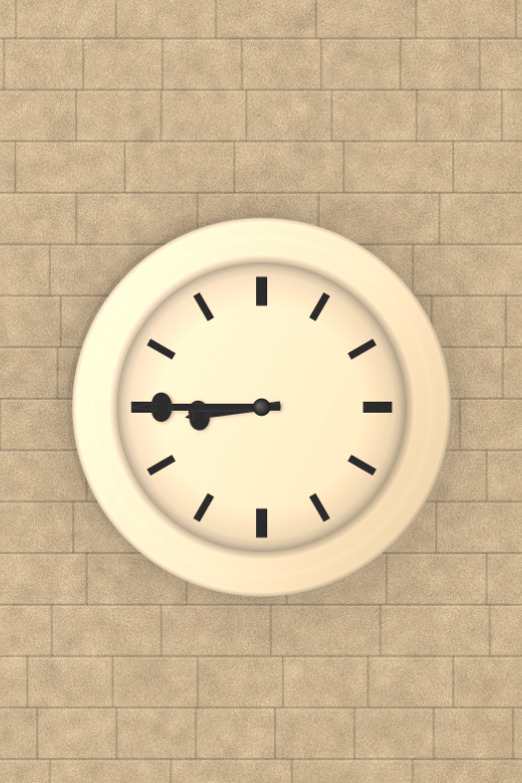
8:45
